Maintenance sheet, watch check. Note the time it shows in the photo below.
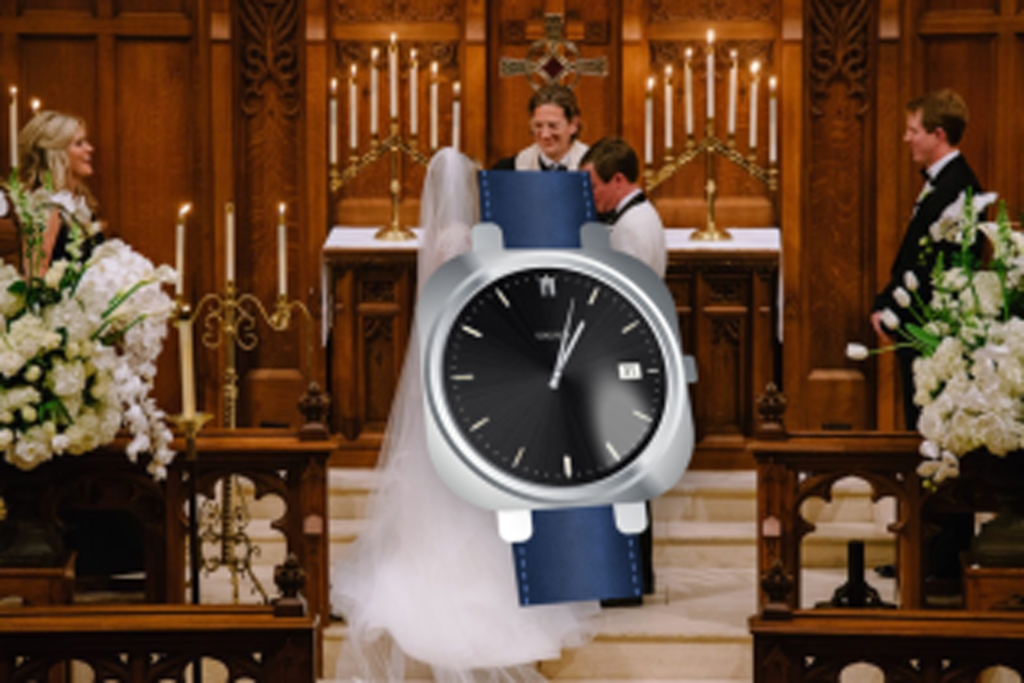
1:03
